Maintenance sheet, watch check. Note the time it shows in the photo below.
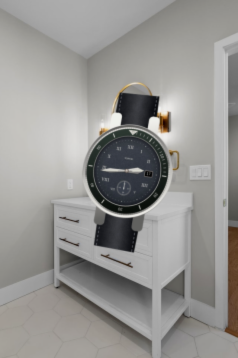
2:44
